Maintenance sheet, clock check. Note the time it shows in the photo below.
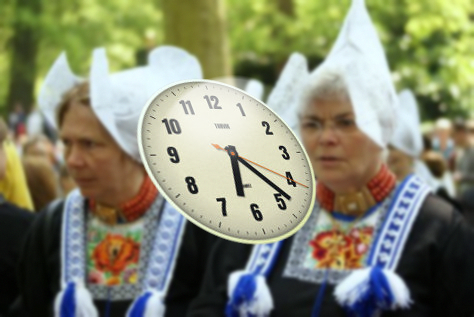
6:23:20
